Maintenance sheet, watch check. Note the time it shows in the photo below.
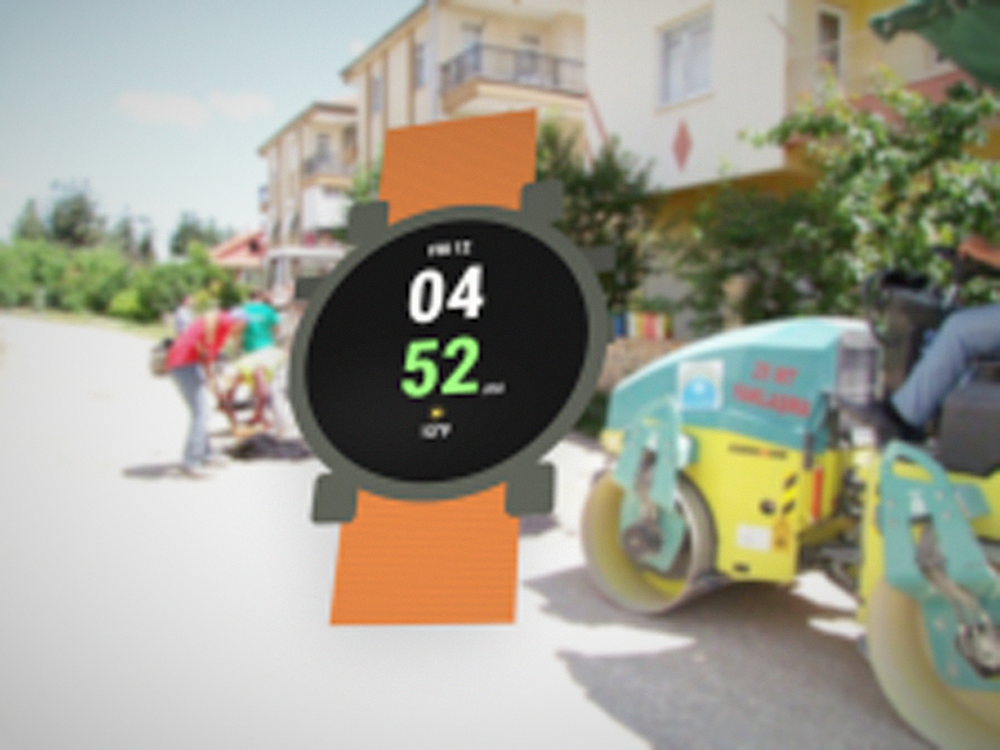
4:52
